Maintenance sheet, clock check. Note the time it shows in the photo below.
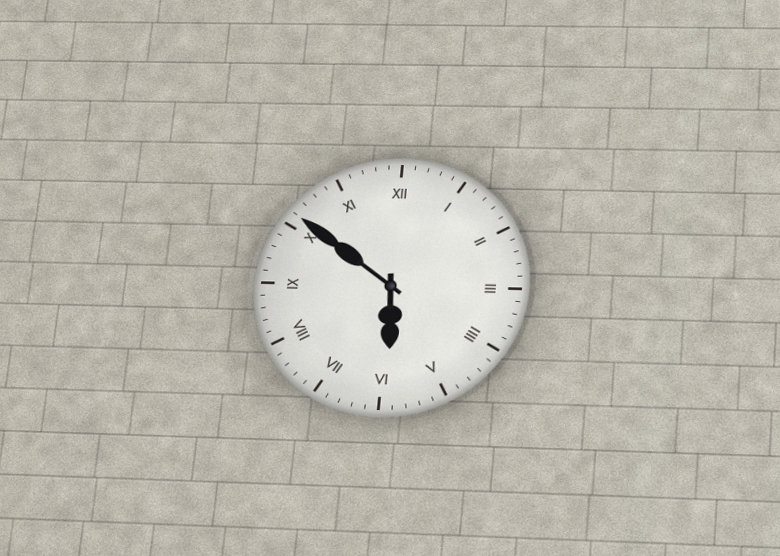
5:51
